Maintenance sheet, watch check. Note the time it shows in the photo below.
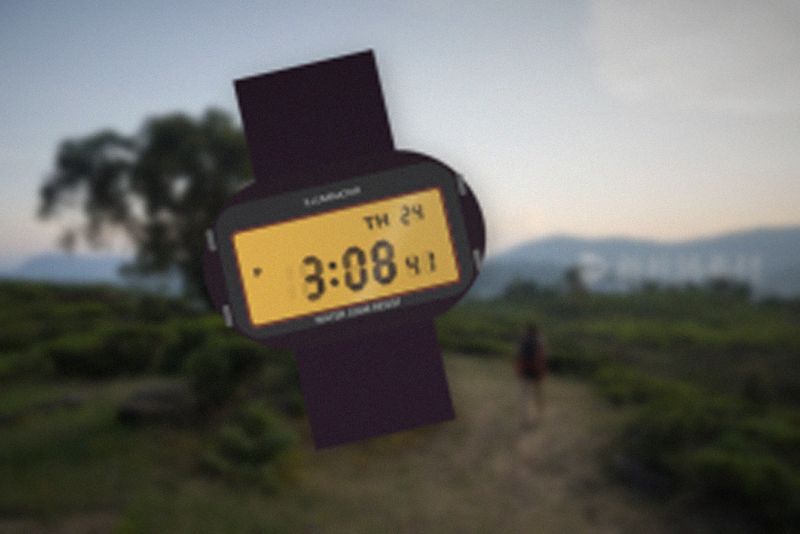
3:08:41
